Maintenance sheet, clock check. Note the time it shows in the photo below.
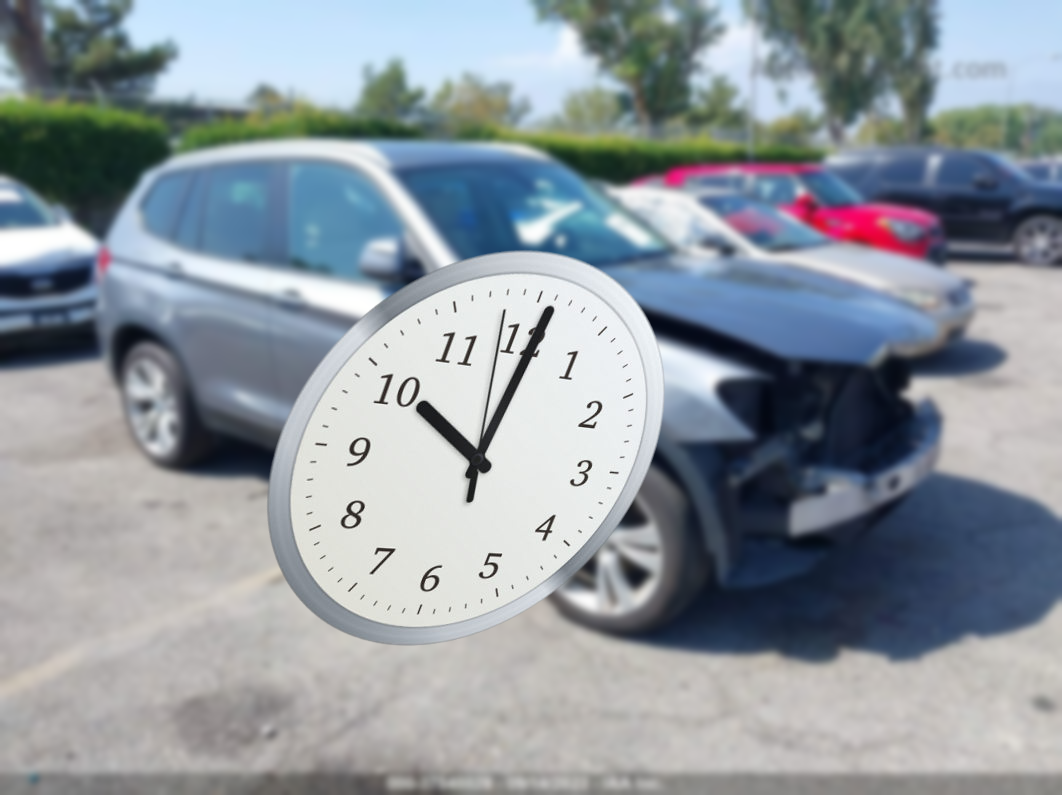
10:00:58
